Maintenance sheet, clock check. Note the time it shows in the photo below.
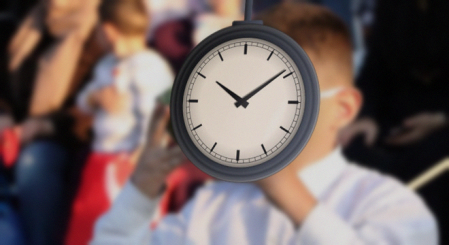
10:09
